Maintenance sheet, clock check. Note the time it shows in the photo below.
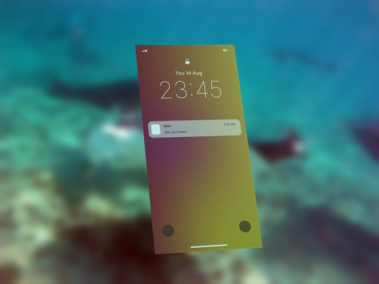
23:45
